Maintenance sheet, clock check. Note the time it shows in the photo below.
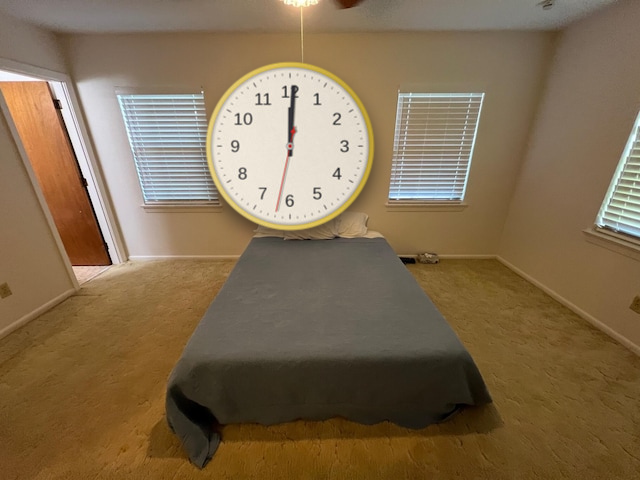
12:00:32
